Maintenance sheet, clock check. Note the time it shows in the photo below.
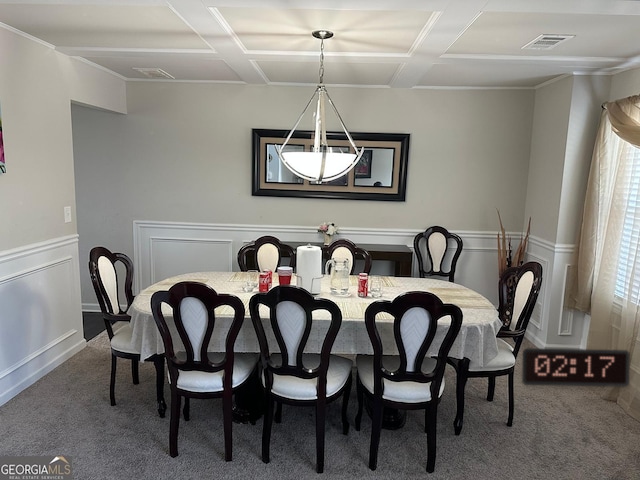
2:17
